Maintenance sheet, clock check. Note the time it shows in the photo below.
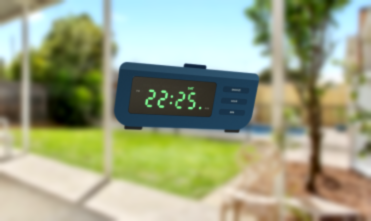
22:25
